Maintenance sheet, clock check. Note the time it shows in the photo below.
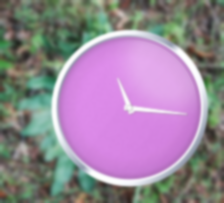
11:16
